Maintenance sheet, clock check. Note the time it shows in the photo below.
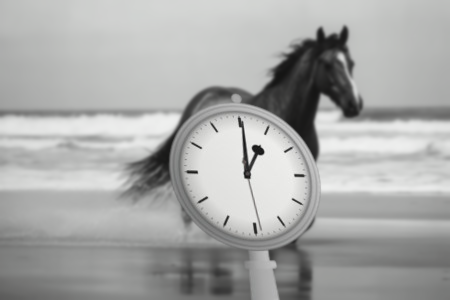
1:00:29
